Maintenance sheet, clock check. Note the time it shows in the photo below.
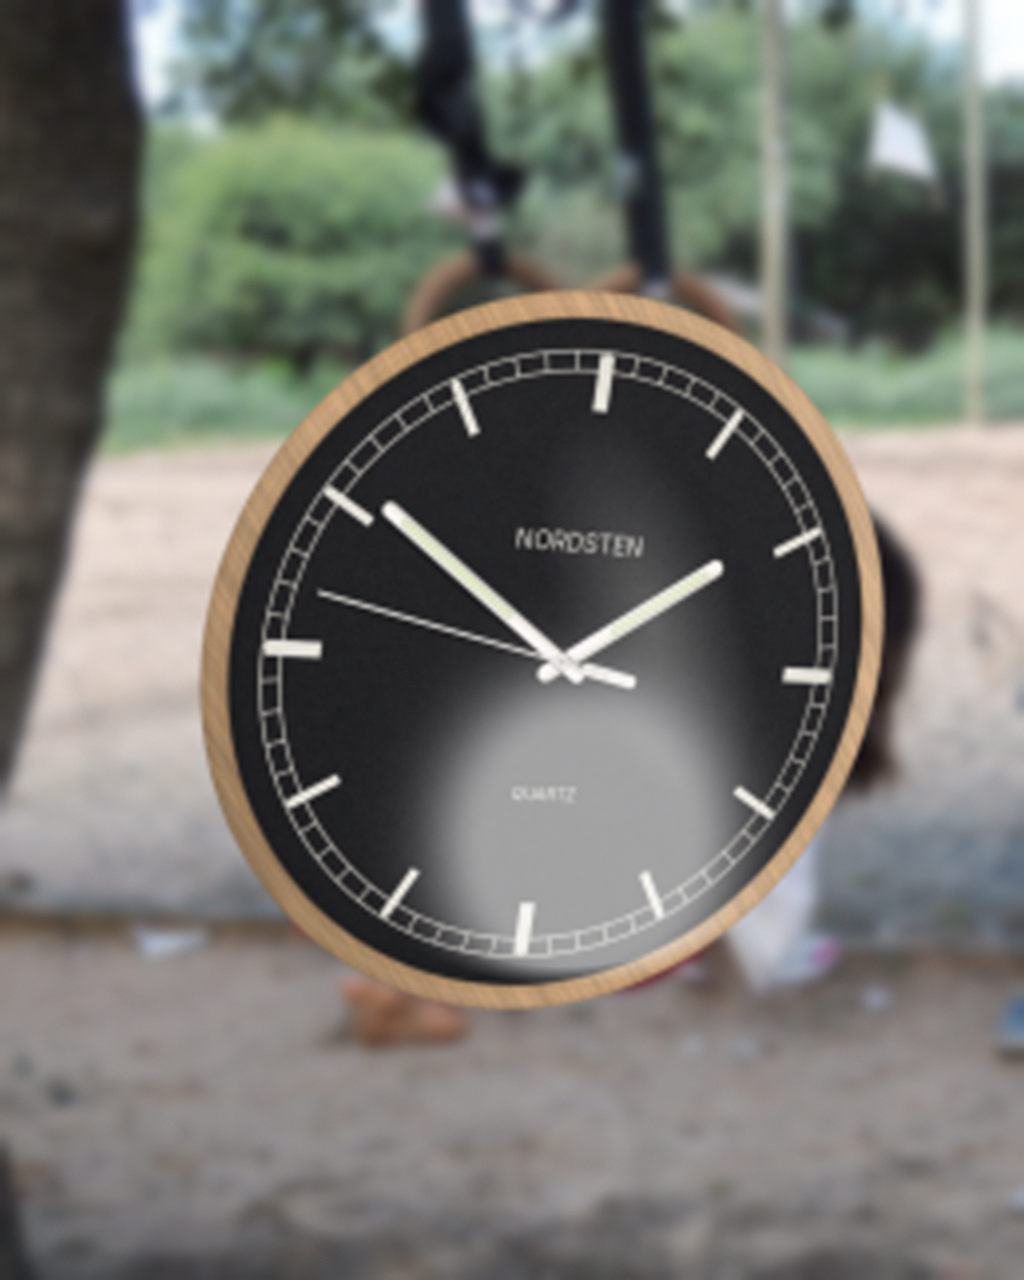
1:50:47
